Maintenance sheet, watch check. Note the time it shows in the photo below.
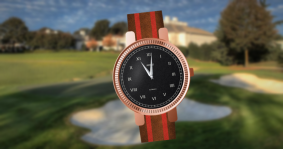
11:01
